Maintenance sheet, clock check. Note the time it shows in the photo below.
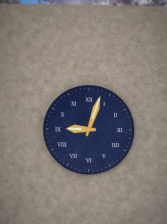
9:03
